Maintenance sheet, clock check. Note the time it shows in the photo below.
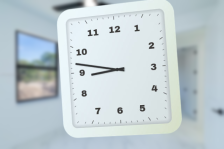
8:47
